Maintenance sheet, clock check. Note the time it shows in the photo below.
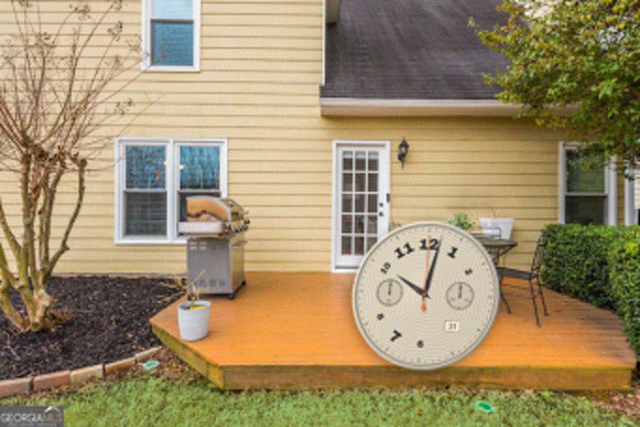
10:02
